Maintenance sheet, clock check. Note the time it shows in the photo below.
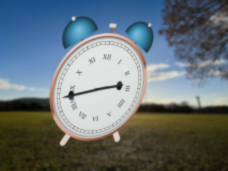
2:43
